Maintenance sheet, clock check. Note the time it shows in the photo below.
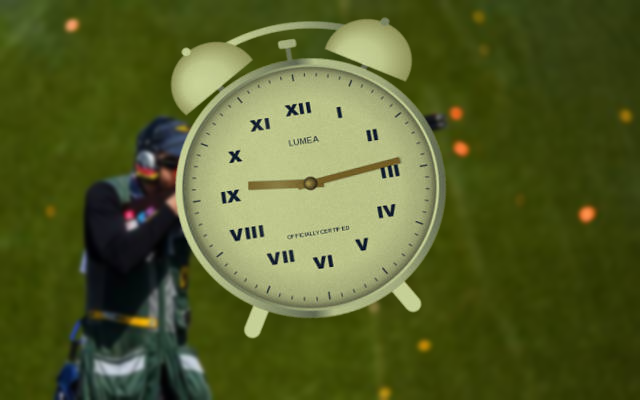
9:14
